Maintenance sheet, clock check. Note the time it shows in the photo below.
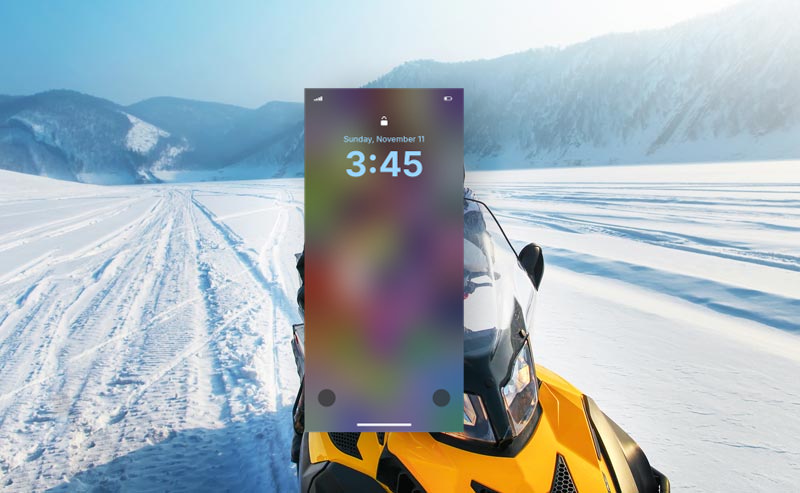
3:45
